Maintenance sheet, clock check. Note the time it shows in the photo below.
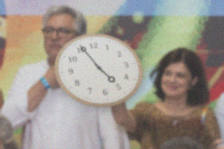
4:56
